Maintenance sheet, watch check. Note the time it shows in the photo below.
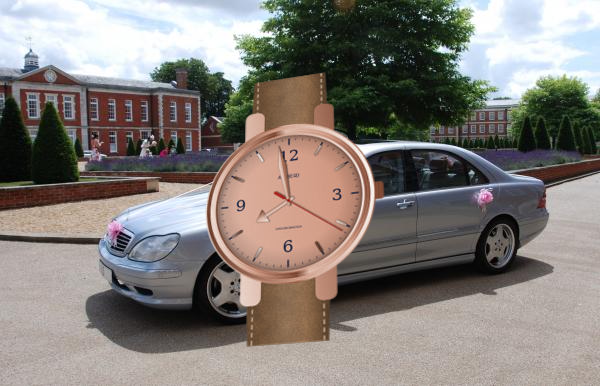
7:58:21
